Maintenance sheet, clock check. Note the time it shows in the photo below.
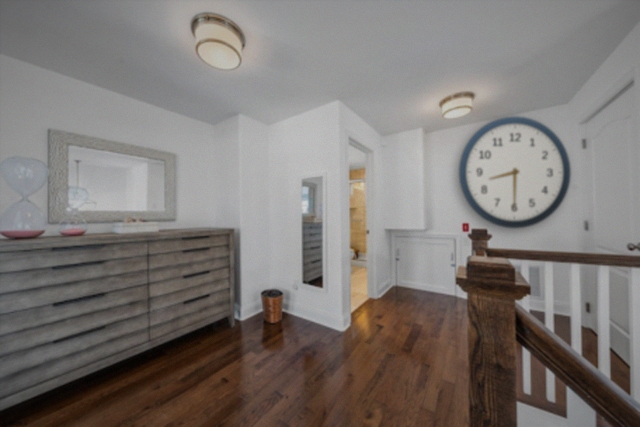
8:30
